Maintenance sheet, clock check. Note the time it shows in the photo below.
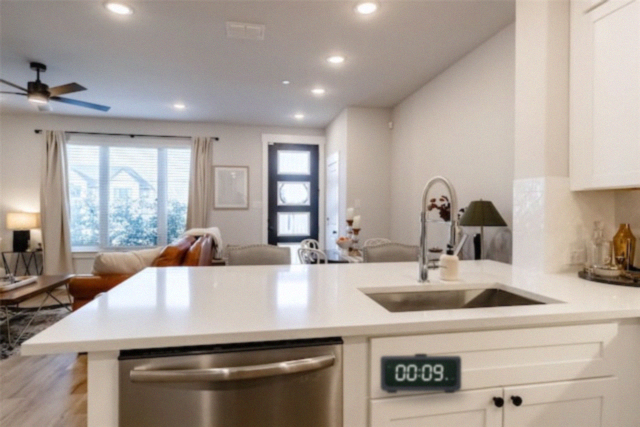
0:09
